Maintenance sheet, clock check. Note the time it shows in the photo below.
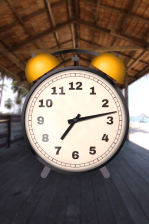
7:13
